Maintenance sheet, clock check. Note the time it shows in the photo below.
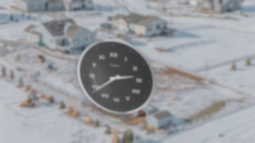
2:39
